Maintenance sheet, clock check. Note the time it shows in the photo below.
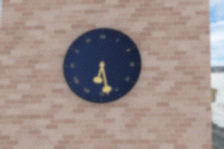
6:28
